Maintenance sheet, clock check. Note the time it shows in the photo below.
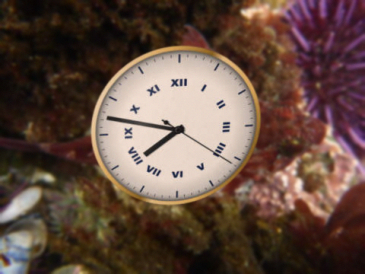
7:47:21
